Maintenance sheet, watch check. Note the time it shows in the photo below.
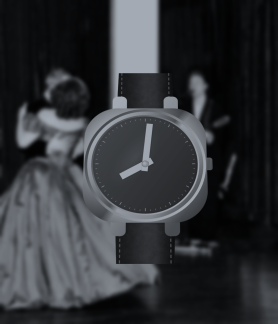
8:01
